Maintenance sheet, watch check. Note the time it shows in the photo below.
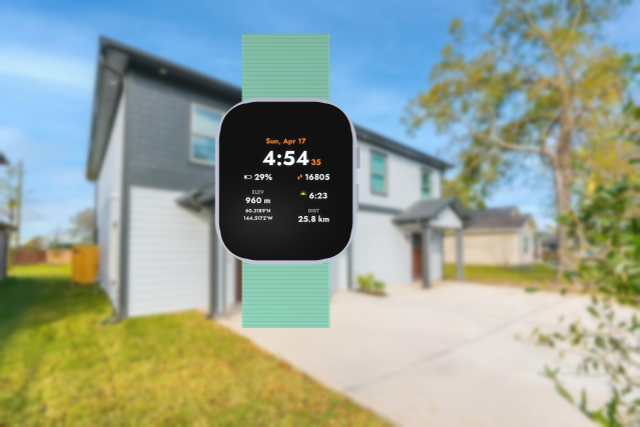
4:54:35
